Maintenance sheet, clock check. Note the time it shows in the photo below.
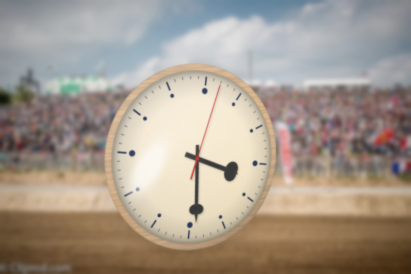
3:29:02
